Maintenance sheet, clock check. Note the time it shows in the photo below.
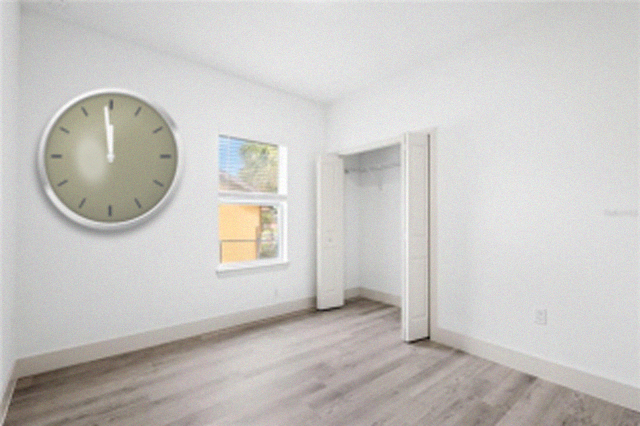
11:59
